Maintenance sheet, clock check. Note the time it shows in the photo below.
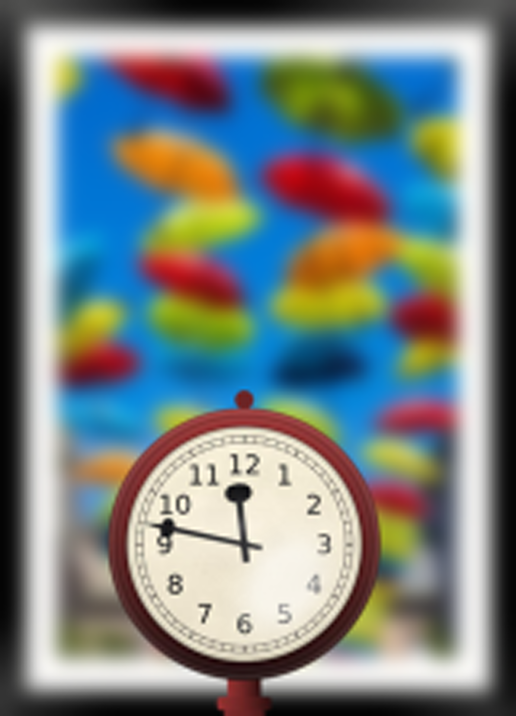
11:47
